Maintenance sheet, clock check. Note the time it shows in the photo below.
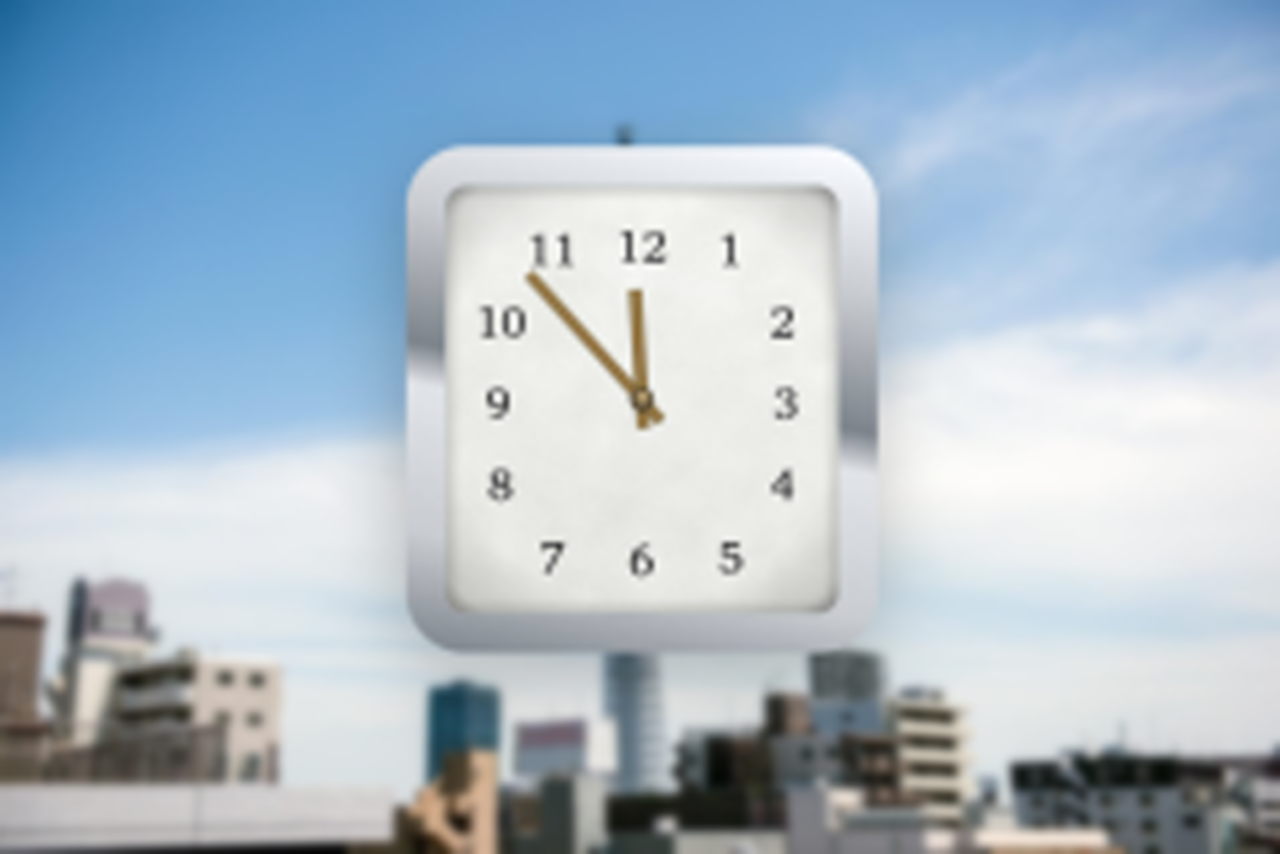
11:53
